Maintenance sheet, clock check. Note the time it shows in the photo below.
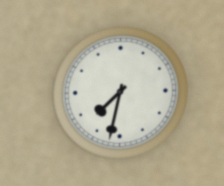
7:32
